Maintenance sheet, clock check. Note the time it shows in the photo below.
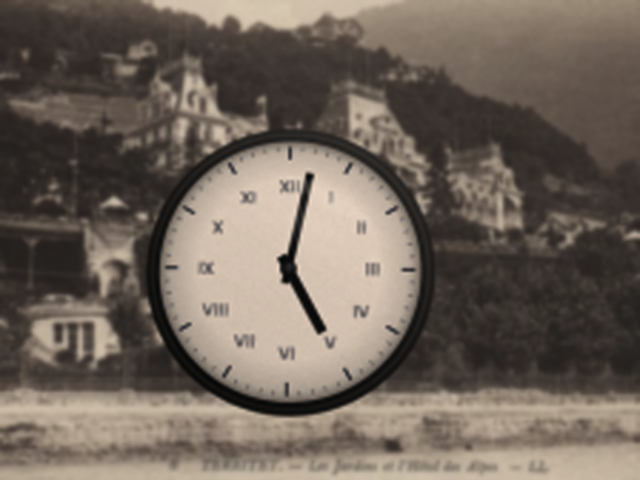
5:02
